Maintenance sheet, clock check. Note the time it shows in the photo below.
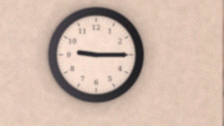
9:15
